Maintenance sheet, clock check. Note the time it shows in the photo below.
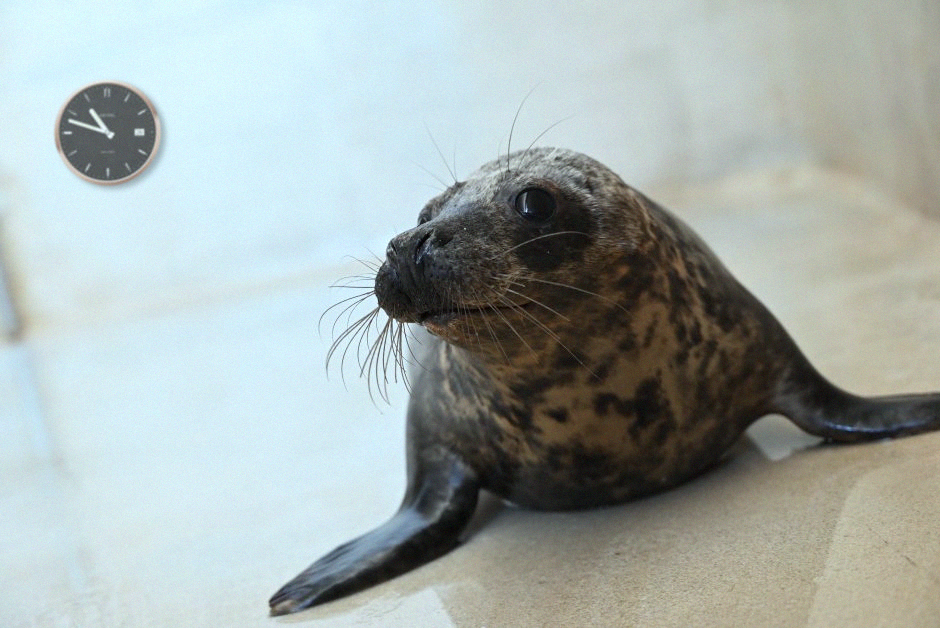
10:48
